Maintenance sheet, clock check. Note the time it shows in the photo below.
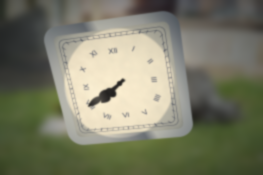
7:40
